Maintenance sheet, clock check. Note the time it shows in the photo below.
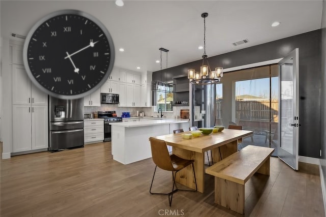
5:11
